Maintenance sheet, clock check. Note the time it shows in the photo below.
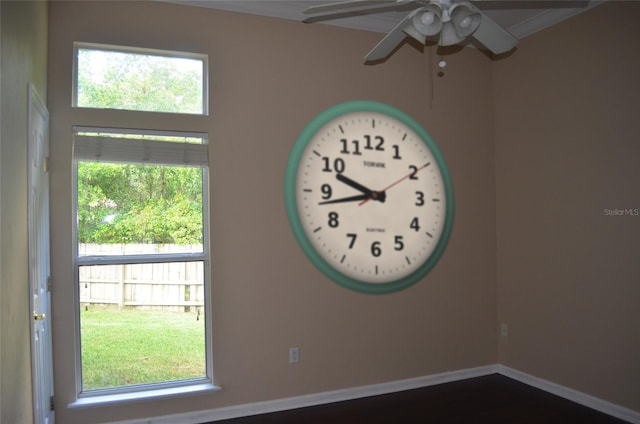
9:43:10
